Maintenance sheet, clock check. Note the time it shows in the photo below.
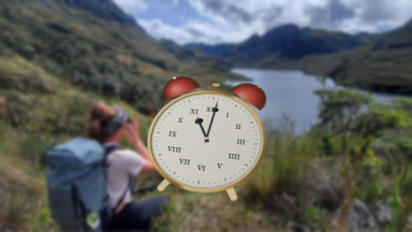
11:01
